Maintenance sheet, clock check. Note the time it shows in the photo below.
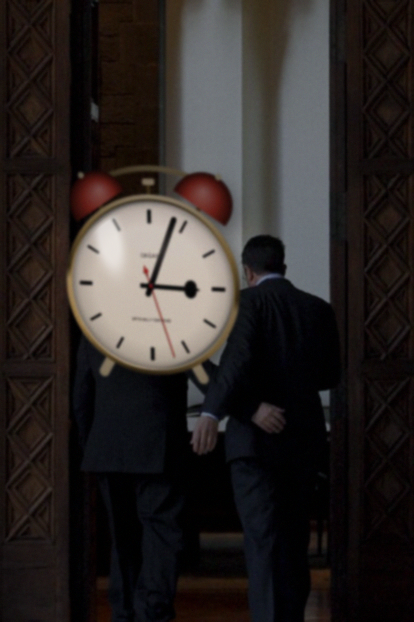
3:03:27
